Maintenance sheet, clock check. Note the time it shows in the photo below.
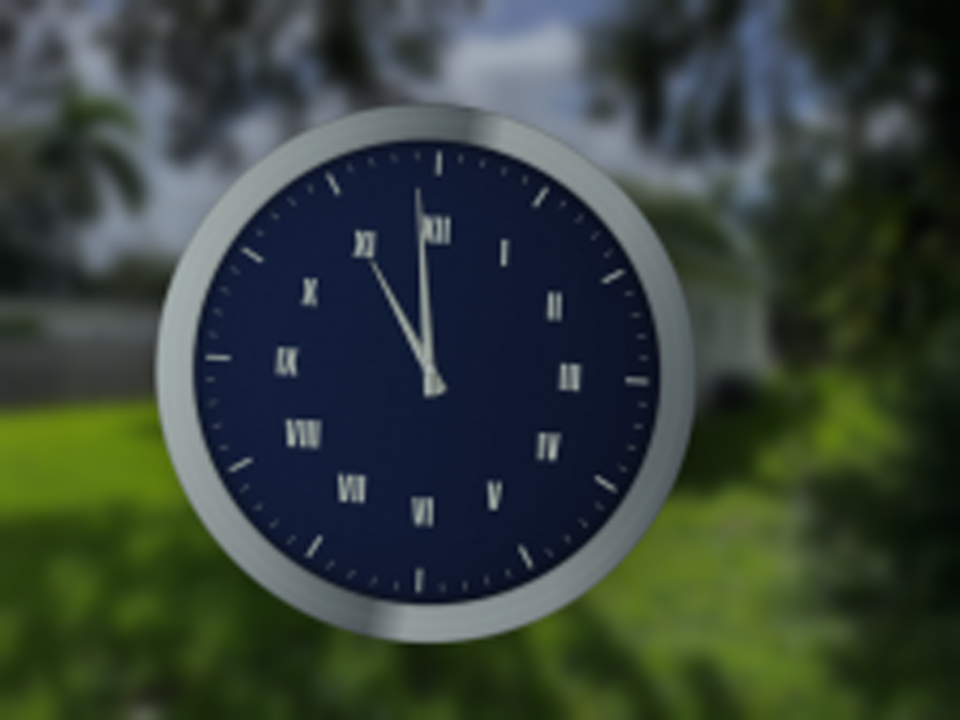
10:59
